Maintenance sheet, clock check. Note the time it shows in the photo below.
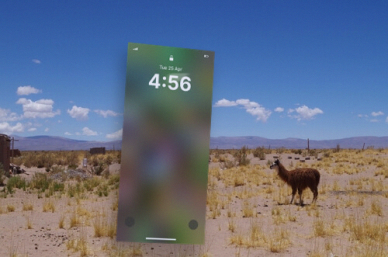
4:56
